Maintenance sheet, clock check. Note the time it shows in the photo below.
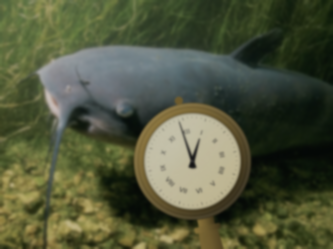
12:59
